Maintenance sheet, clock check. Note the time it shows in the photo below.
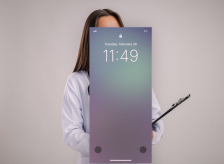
11:49
